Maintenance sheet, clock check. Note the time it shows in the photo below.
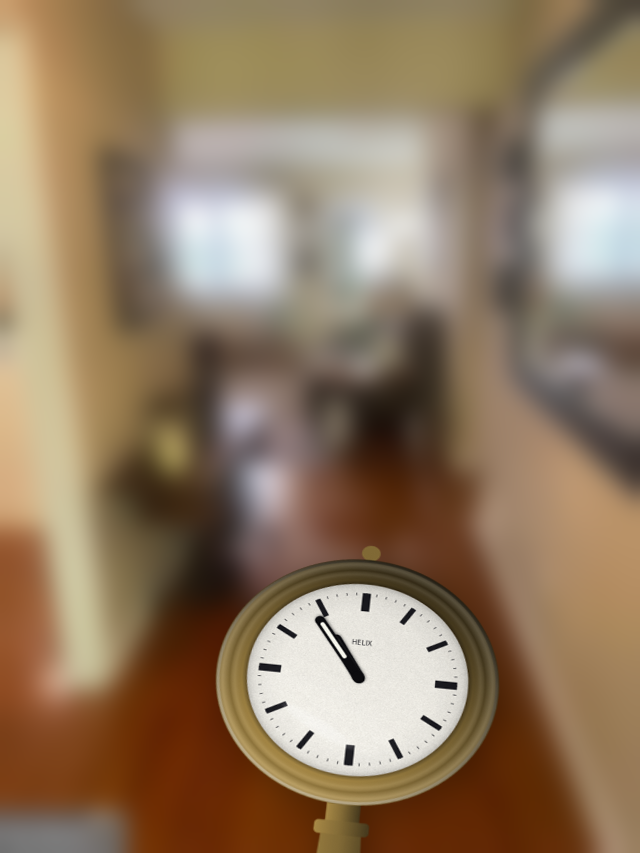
10:54
